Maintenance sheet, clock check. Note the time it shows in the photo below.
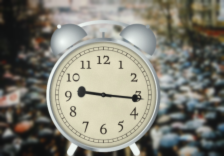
9:16
